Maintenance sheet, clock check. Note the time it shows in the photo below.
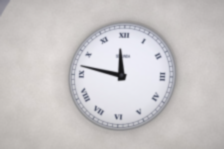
11:47
